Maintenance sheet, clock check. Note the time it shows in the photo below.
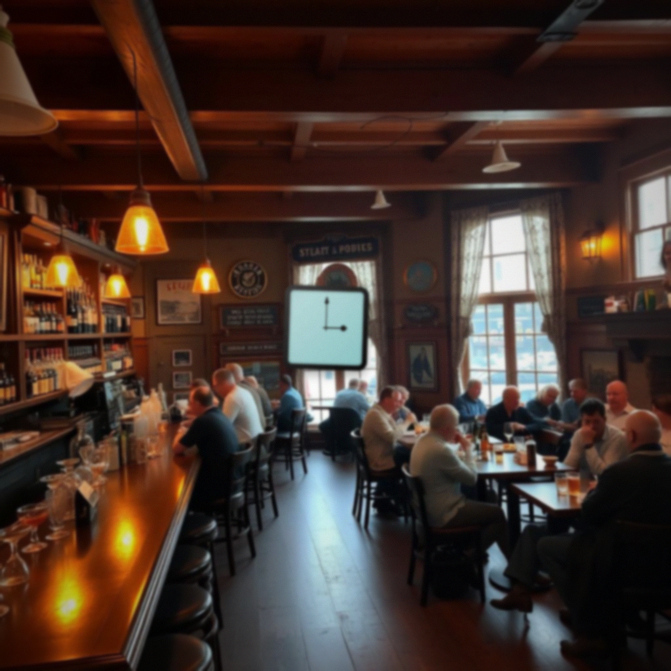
3:00
